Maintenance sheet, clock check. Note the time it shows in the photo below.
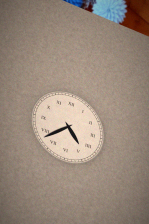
4:38
